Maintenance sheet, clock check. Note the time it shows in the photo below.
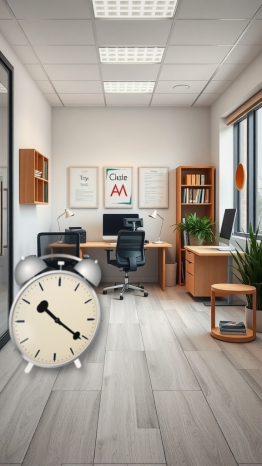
10:21
